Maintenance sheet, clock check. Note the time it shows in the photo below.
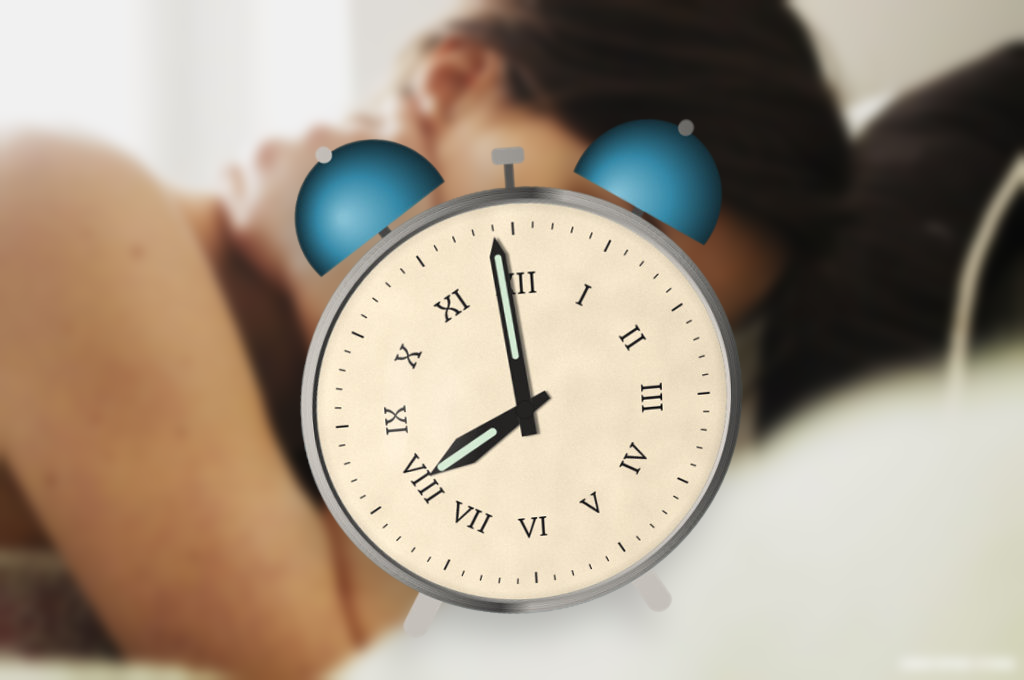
7:59
